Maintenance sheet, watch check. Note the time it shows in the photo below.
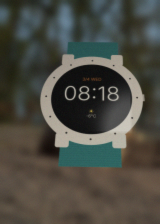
8:18
